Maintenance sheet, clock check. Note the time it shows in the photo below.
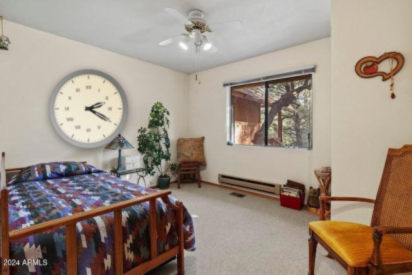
2:20
